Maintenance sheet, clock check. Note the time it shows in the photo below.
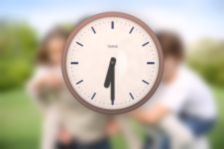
6:30
